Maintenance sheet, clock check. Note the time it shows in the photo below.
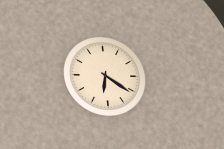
6:21
